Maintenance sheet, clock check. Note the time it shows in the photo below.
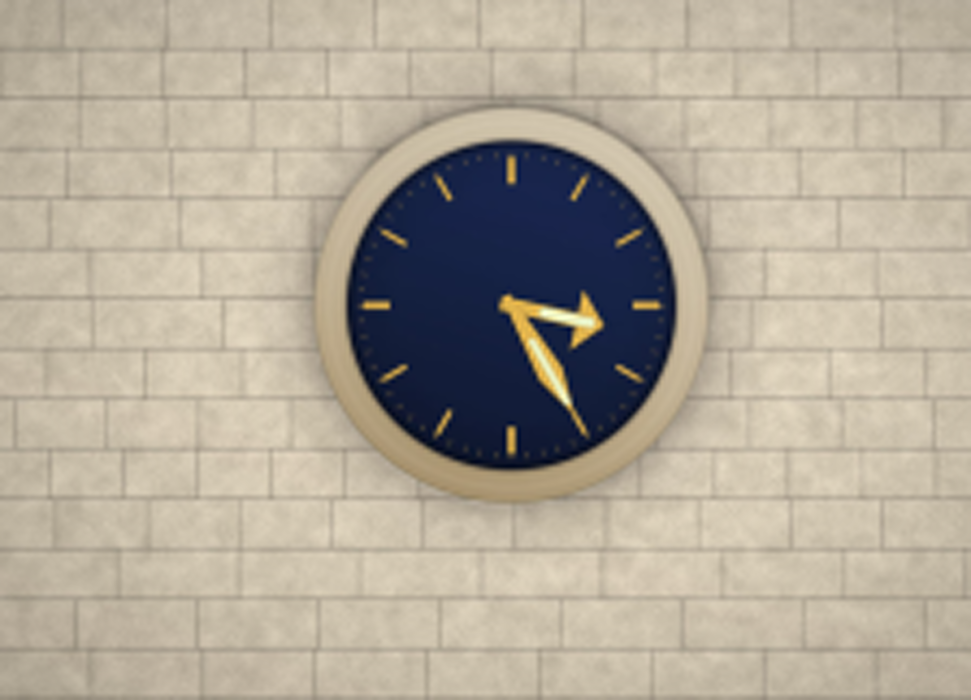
3:25
